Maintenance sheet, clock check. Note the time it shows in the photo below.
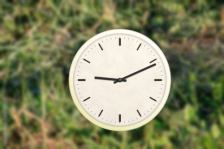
9:11
